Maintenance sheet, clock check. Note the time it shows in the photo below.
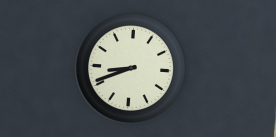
8:41
